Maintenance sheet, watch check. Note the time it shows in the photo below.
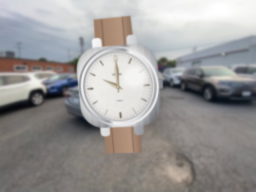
10:00
